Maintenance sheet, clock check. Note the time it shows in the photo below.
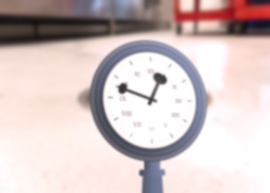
12:48
